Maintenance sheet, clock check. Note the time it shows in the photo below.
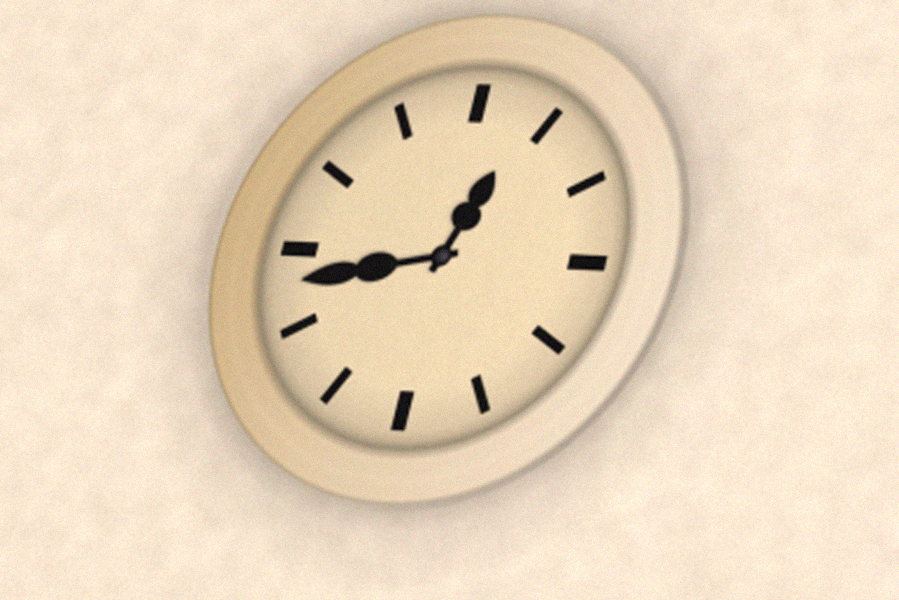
12:43
